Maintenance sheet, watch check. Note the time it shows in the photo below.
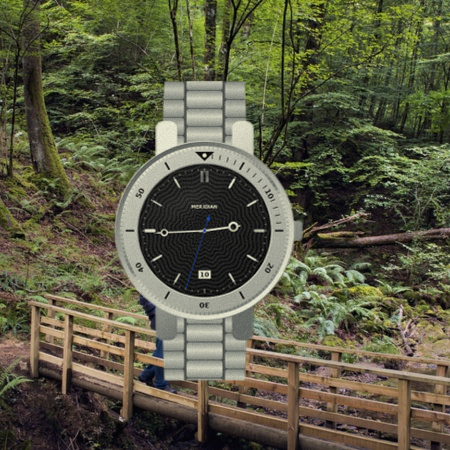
2:44:33
